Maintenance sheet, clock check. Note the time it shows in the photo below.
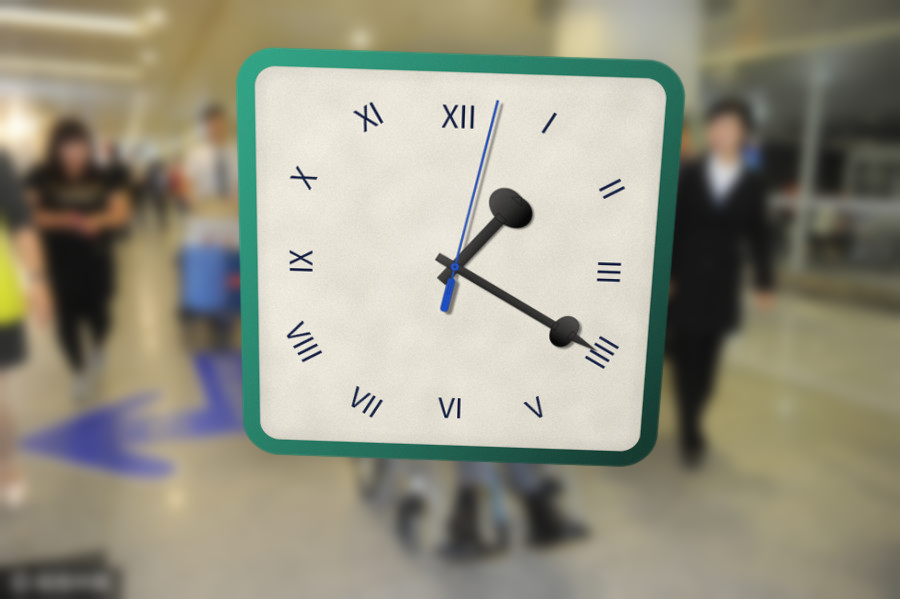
1:20:02
